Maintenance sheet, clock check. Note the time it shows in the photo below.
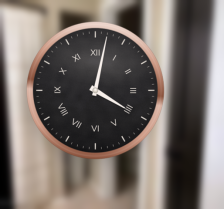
4:02
